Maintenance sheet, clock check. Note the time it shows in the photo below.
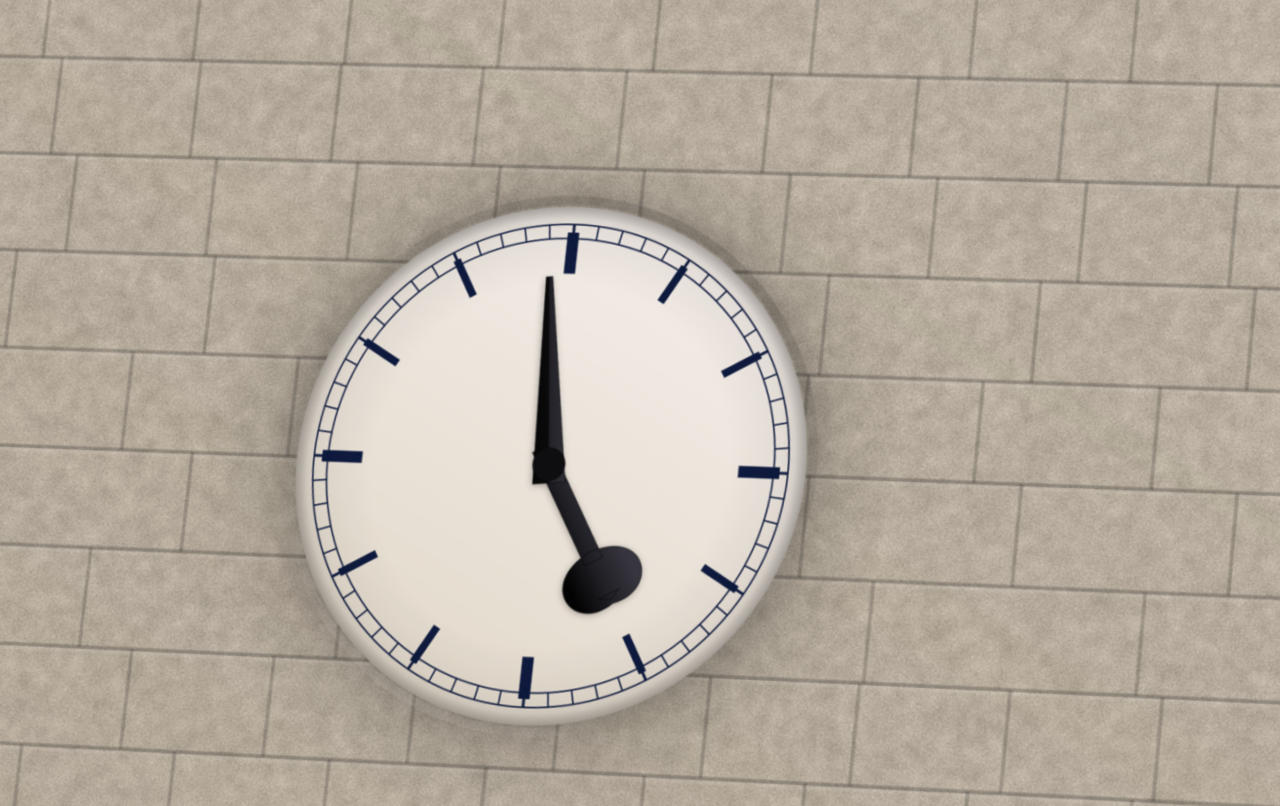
4:59
